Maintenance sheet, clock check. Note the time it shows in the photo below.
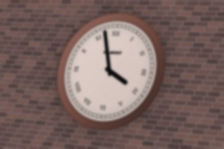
3:57
